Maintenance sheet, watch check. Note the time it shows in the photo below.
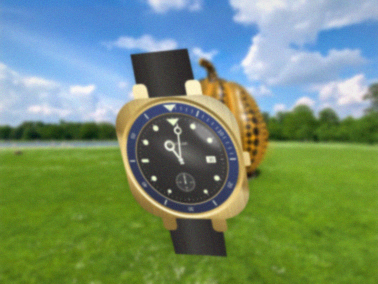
11:01
